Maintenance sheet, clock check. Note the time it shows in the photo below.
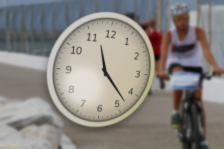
11:23
